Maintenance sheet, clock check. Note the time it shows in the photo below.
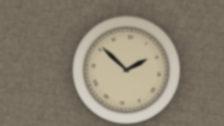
1:51
